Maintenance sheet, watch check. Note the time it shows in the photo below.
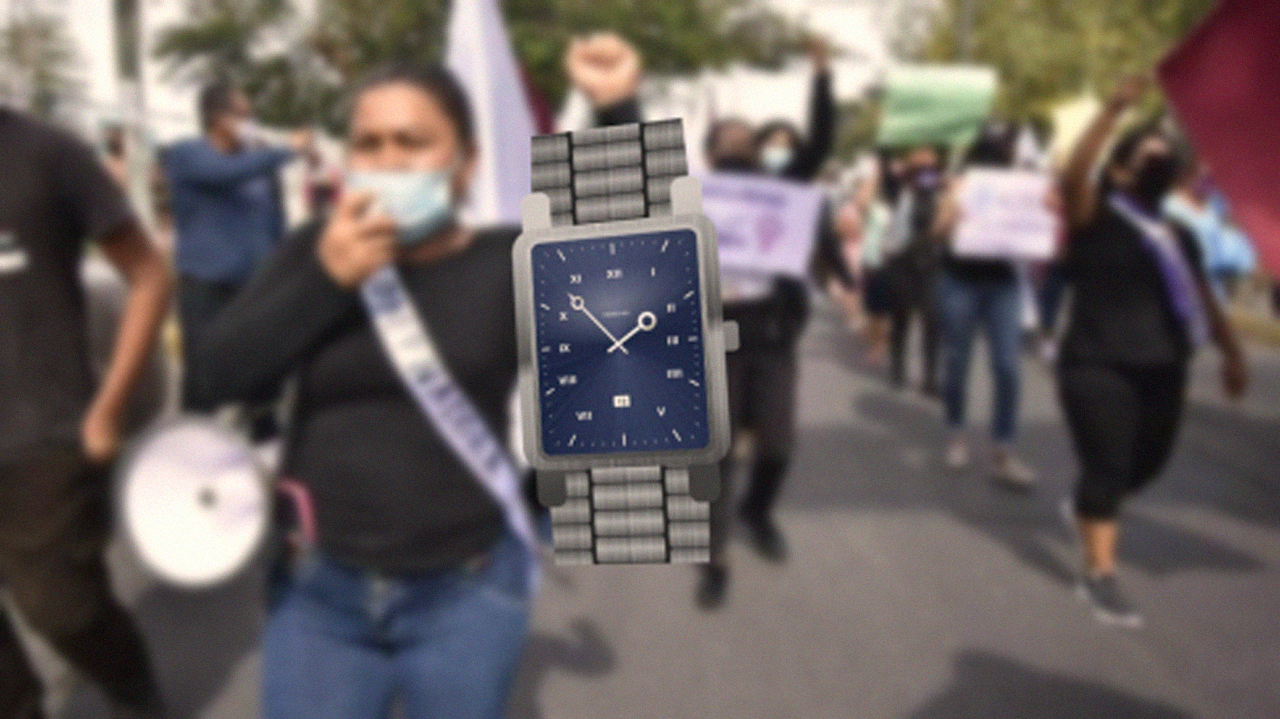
1:53
